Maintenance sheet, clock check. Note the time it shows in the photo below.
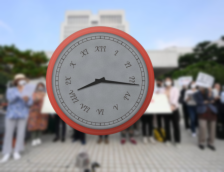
8:16
